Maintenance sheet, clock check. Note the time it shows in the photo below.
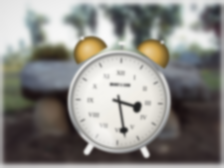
3:28
